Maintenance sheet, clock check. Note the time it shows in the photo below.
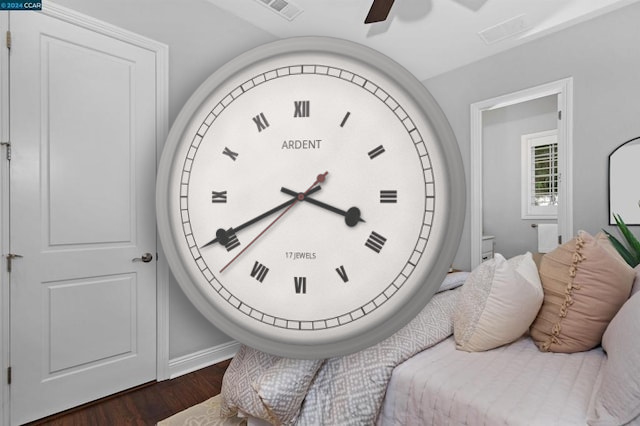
3:40:38
